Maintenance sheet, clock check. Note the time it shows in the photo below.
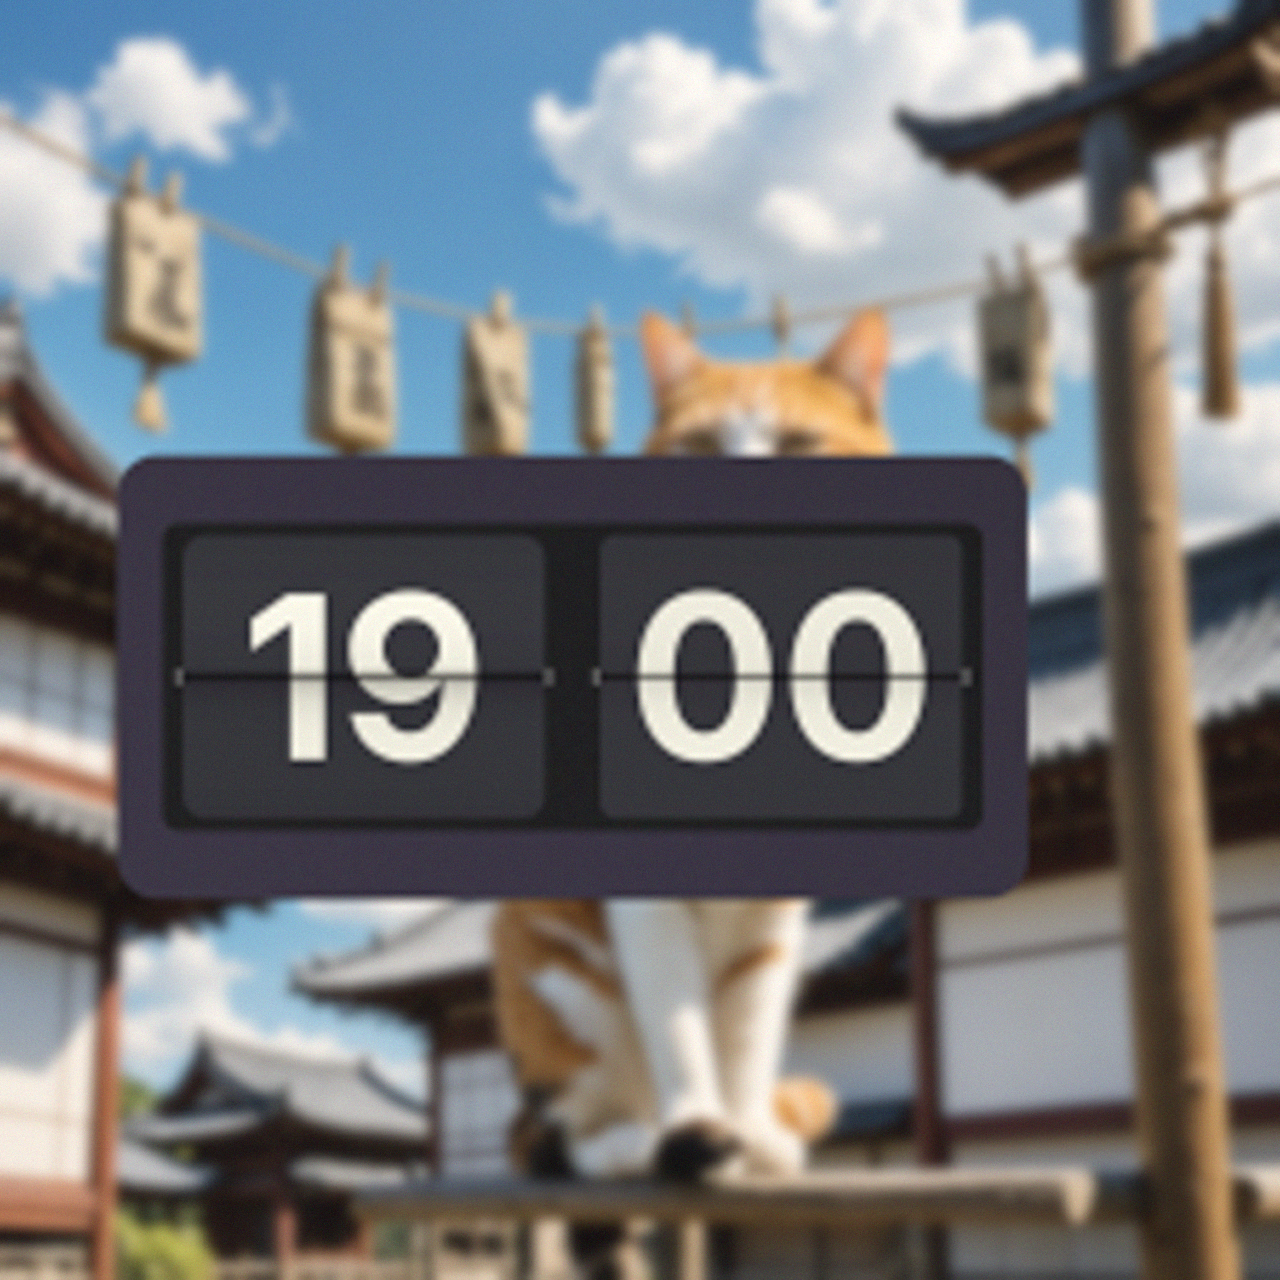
19:00
